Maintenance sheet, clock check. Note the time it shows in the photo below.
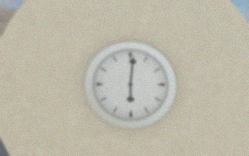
6:01
